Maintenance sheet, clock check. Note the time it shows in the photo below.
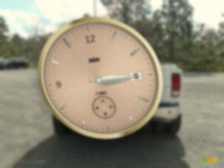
3:15
